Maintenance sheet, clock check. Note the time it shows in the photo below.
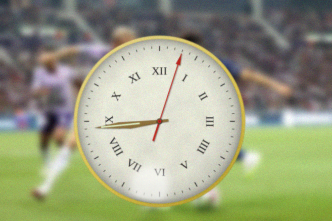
8:44:03
